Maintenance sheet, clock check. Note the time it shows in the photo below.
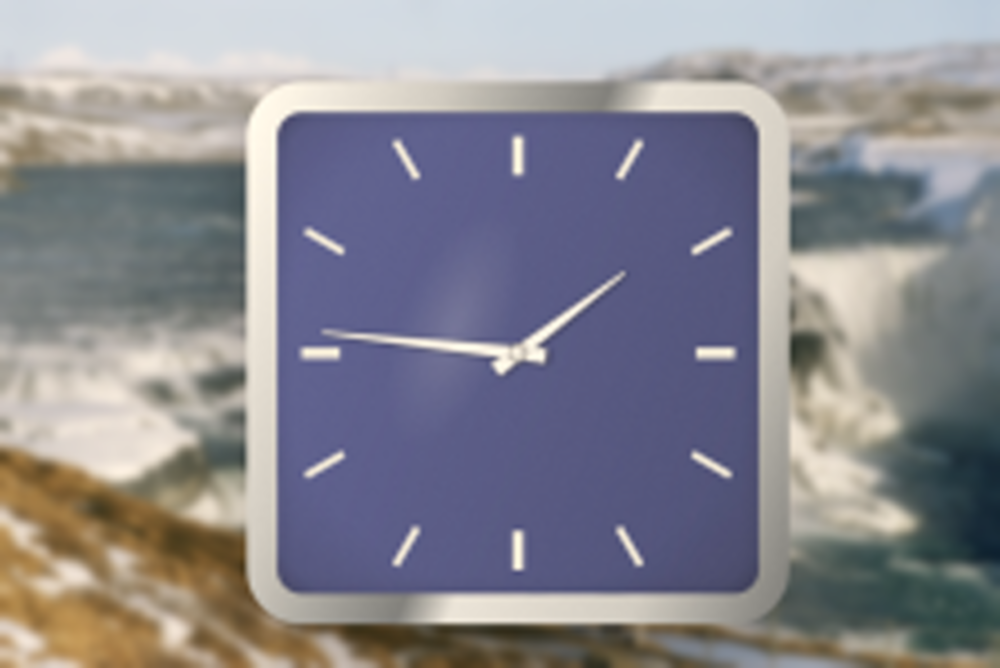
1:46
